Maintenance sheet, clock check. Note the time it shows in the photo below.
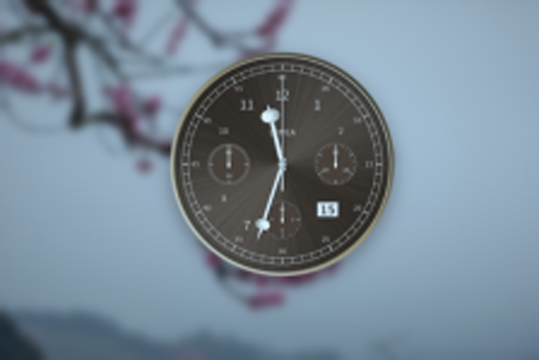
11:33
